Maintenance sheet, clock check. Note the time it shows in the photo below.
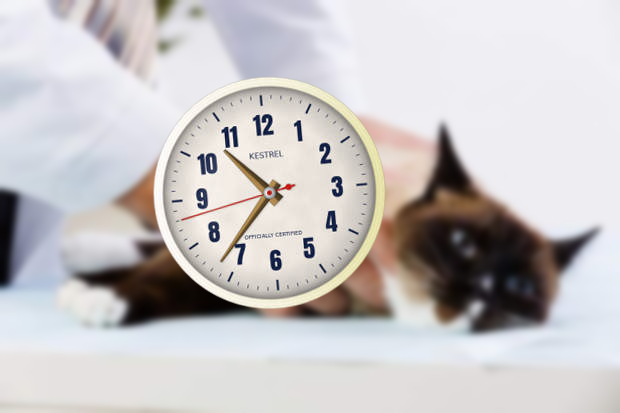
10:36:43
